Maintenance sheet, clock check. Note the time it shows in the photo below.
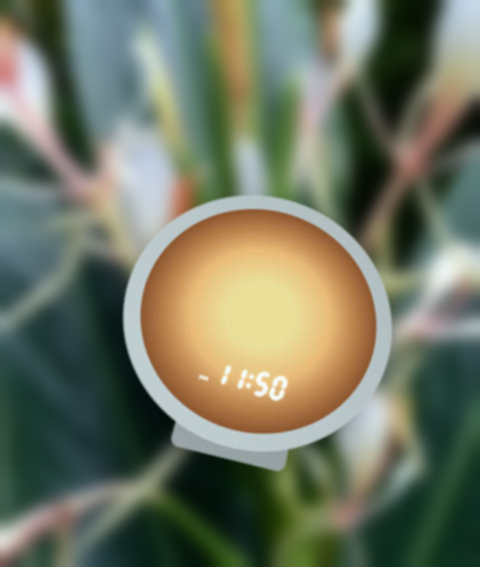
11:50
